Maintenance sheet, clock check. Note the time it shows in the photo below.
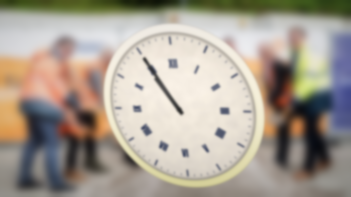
10:55
